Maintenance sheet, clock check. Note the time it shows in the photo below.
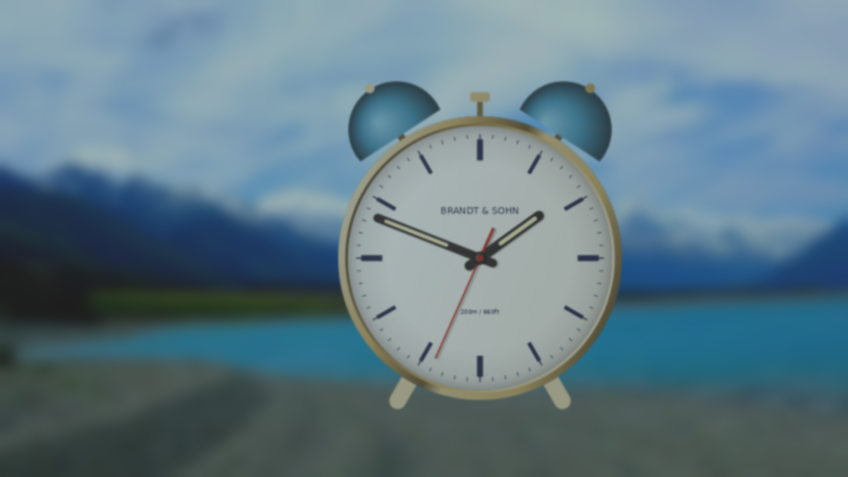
1:48:34
